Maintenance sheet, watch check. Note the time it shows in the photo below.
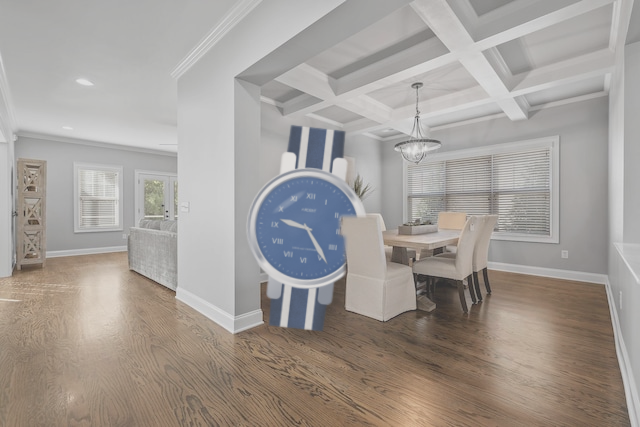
9:24
